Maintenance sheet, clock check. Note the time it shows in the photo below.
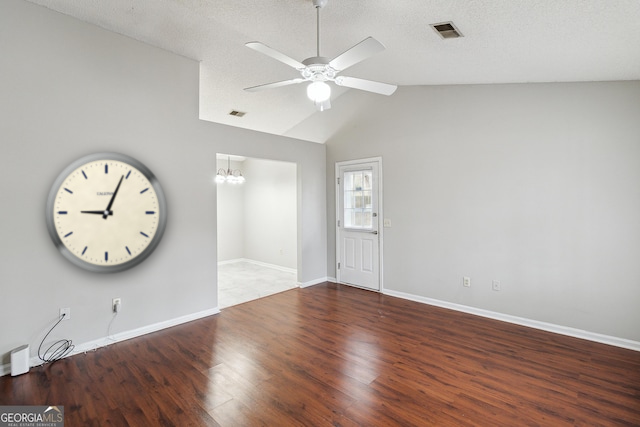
9:04
